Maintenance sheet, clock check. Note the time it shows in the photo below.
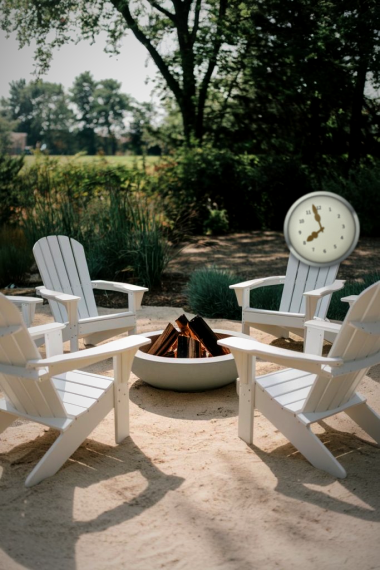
7:58
